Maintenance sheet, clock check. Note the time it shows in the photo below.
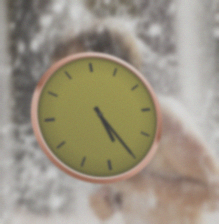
5:25
